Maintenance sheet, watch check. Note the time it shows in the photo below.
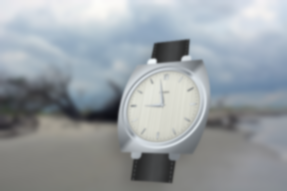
8:58
